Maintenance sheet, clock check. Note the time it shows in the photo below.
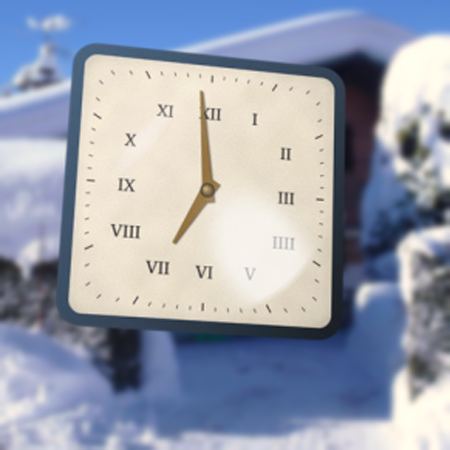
6:59
